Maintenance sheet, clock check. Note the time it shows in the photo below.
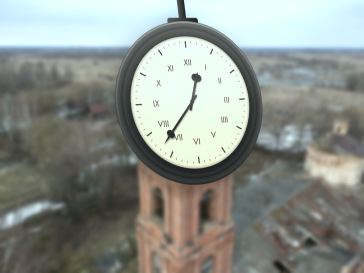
12:37
